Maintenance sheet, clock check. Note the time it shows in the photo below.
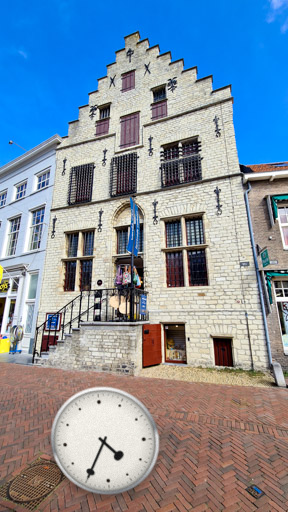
4:35
